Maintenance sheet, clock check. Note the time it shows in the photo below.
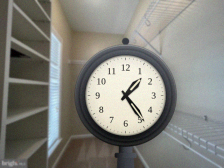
1:24
